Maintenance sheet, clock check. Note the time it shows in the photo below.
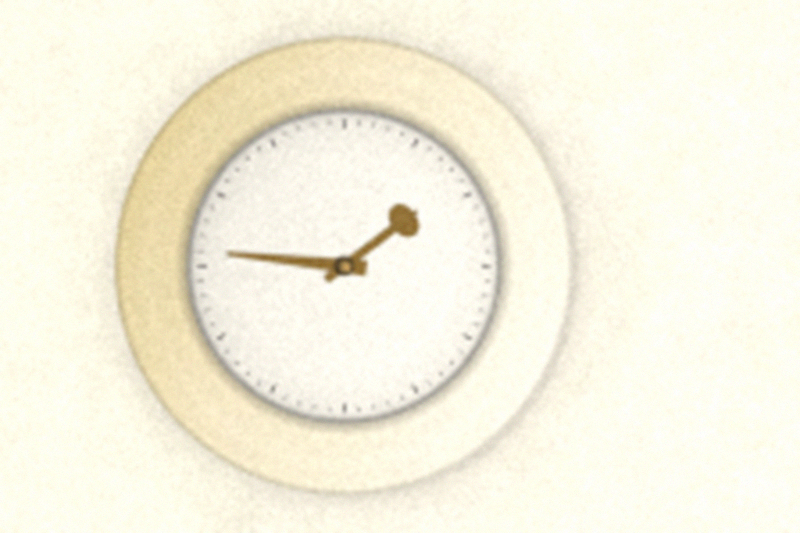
1:46
